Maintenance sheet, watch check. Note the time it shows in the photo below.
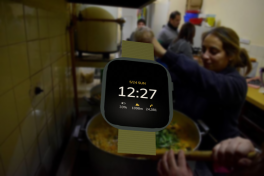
12:27
